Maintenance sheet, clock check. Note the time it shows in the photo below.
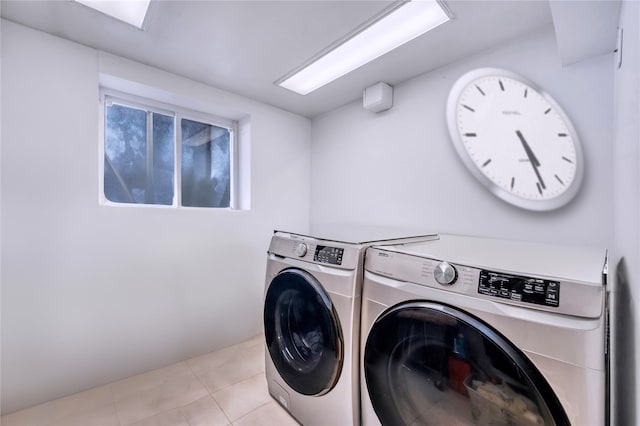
5:29
